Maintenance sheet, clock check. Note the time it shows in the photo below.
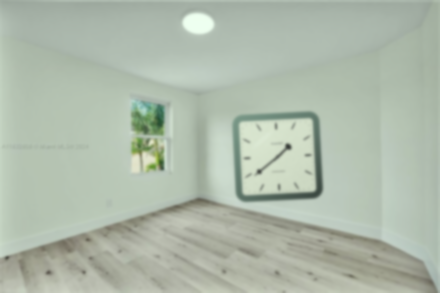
1:39
